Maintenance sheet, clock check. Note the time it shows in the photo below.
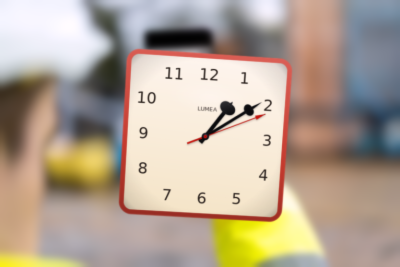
1:09:11
